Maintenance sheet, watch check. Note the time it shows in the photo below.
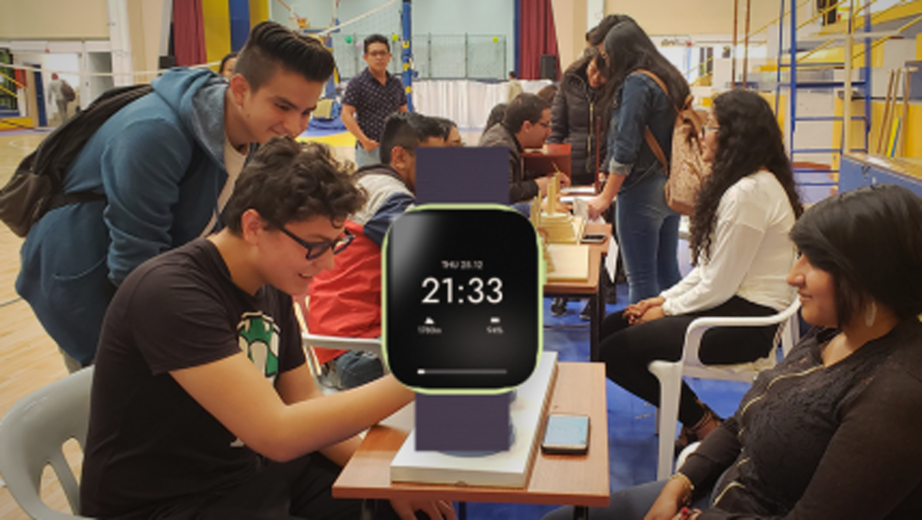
21:33
